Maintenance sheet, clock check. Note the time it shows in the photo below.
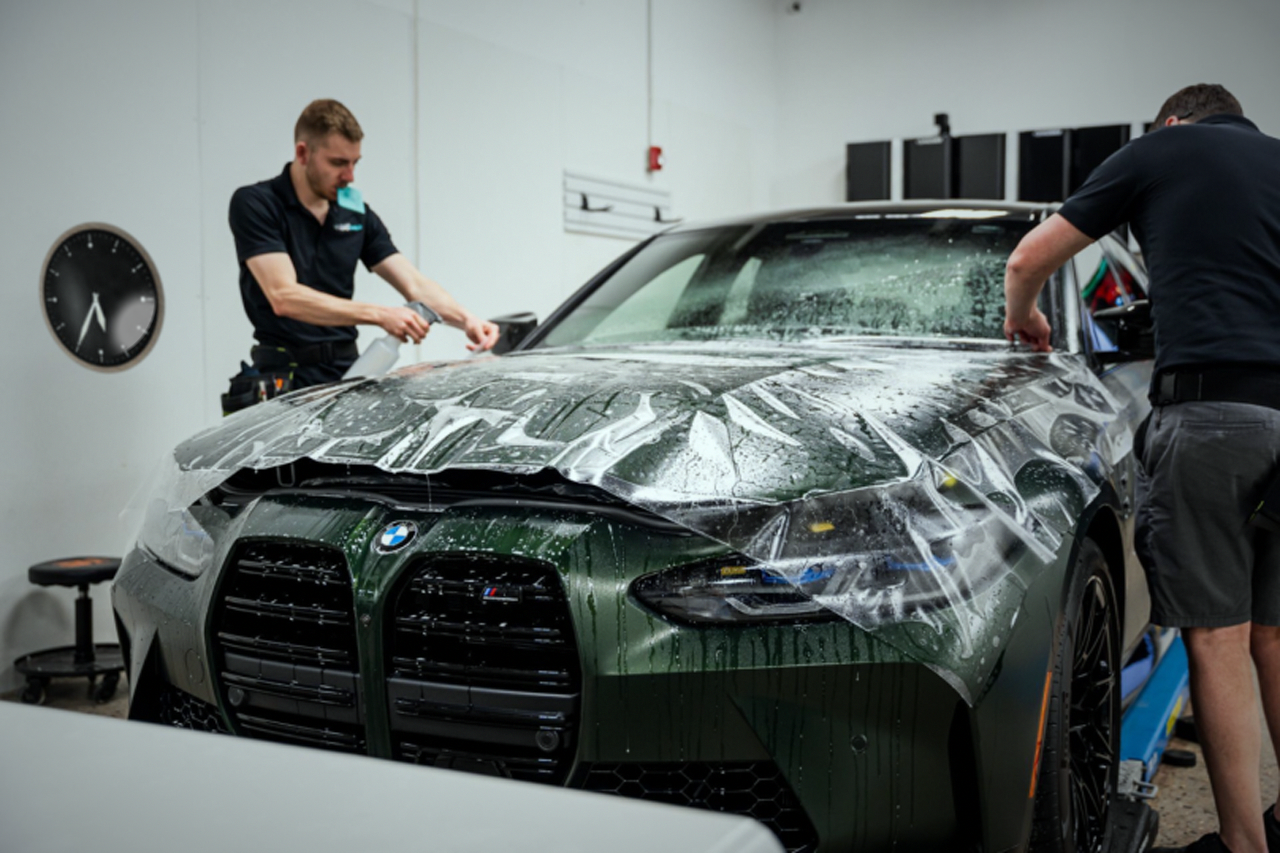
5:35
